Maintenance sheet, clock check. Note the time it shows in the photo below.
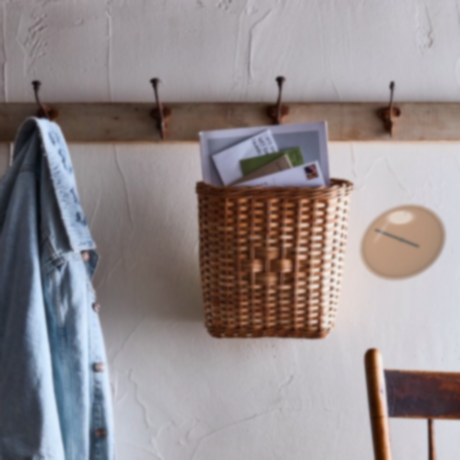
3:49
